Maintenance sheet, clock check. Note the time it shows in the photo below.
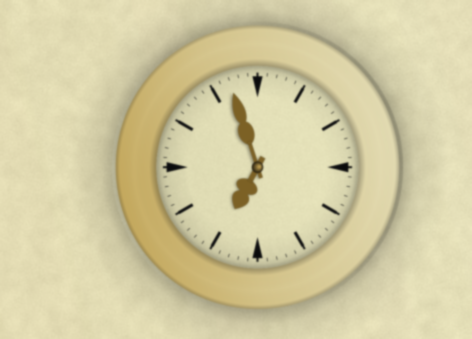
6:57
